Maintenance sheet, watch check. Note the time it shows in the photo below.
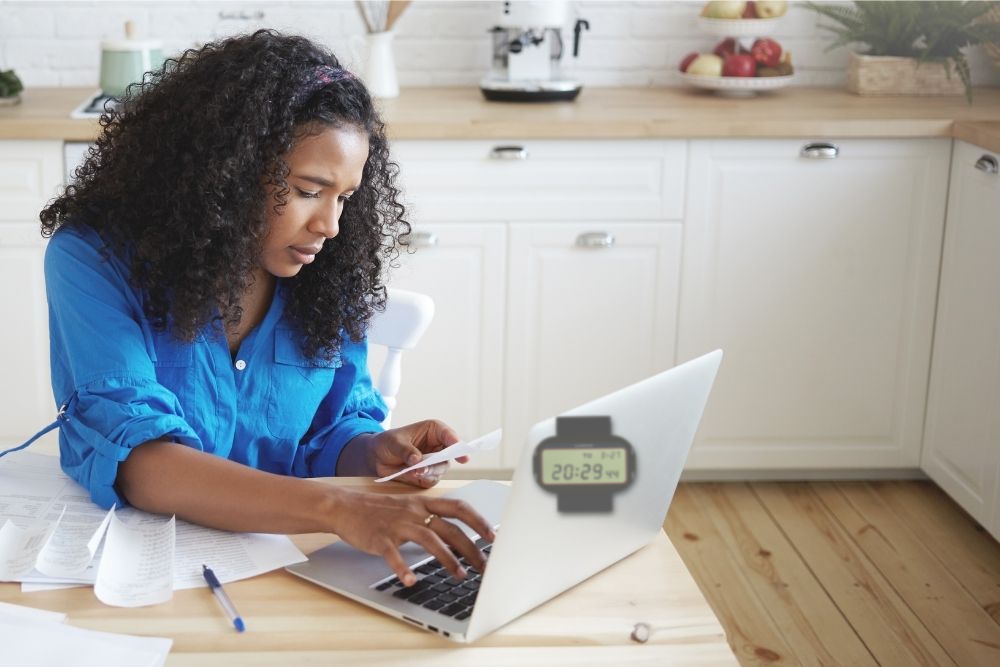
20:29
